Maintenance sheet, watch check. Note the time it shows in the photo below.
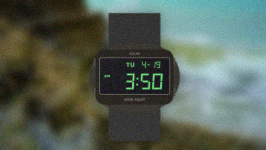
3:50
